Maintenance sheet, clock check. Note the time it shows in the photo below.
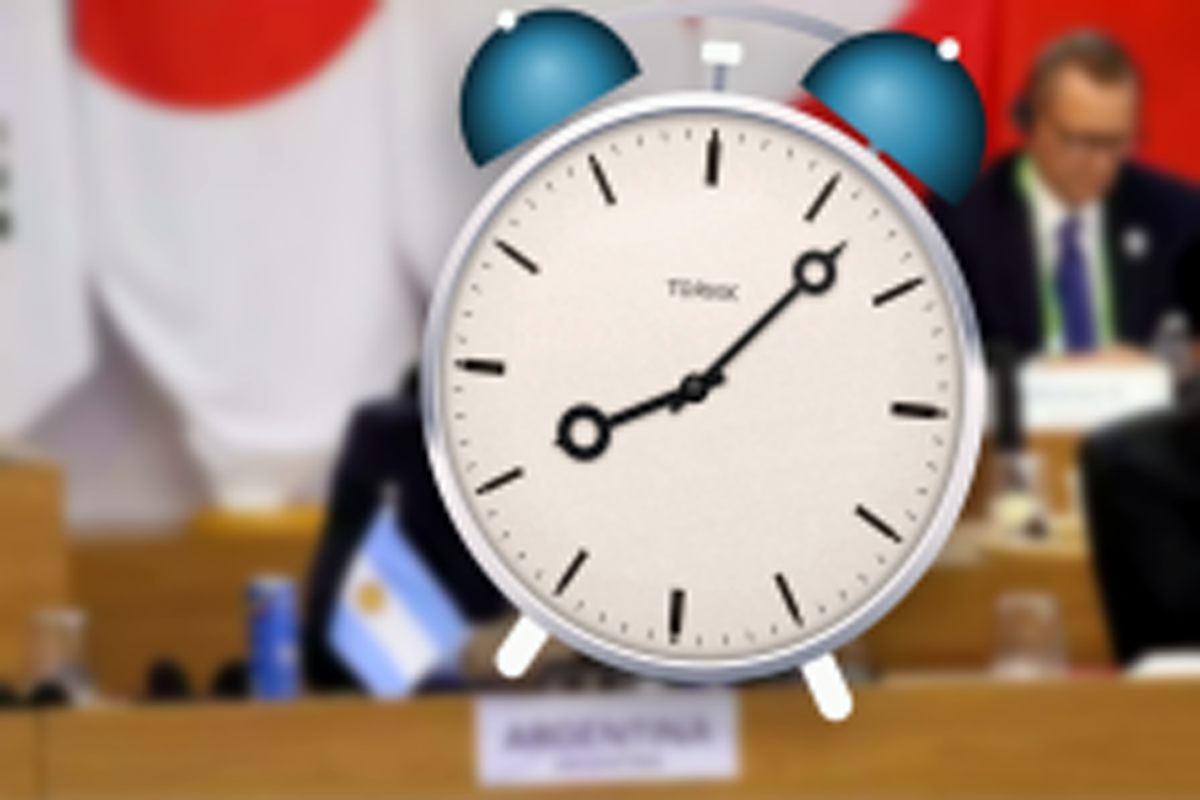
8:07
